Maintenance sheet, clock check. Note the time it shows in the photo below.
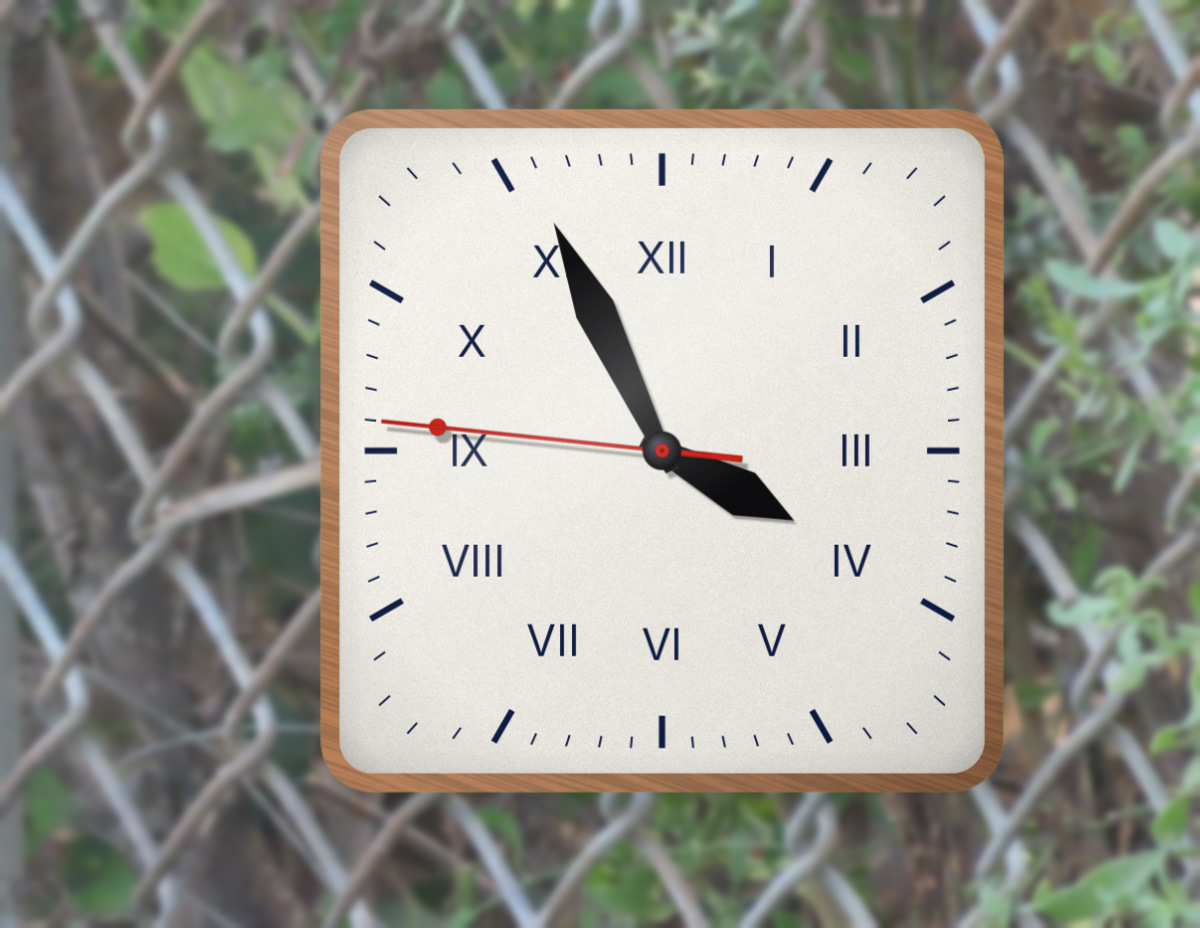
3:55:46
